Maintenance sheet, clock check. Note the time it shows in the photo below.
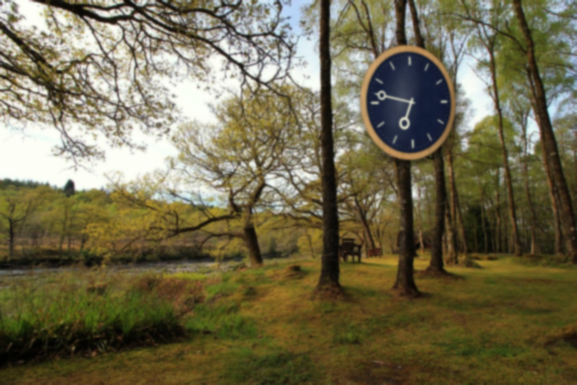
6:47
